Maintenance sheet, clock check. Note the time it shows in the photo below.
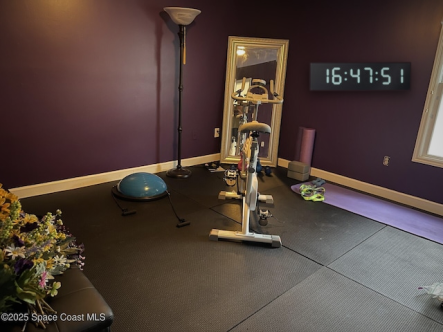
16:47:51
